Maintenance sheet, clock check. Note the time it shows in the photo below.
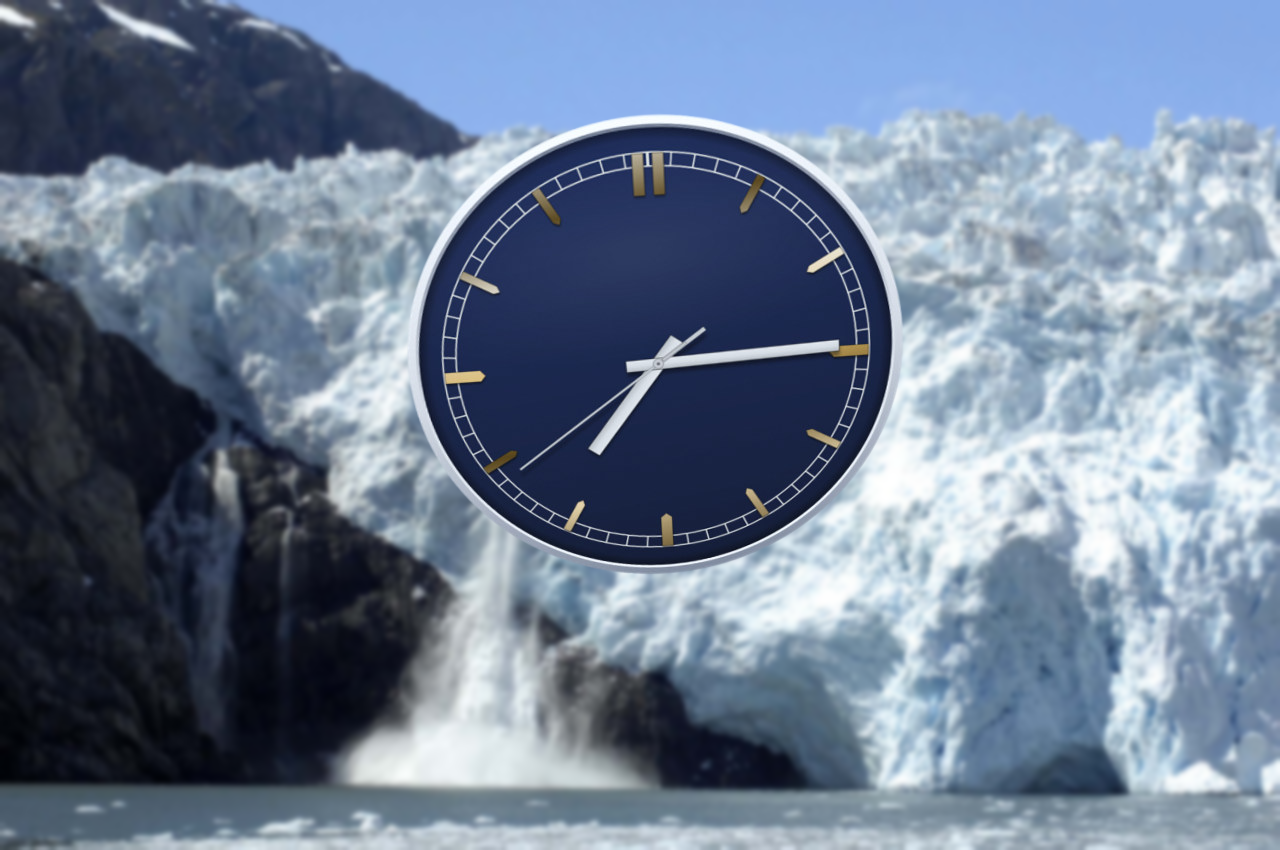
7:14:39
